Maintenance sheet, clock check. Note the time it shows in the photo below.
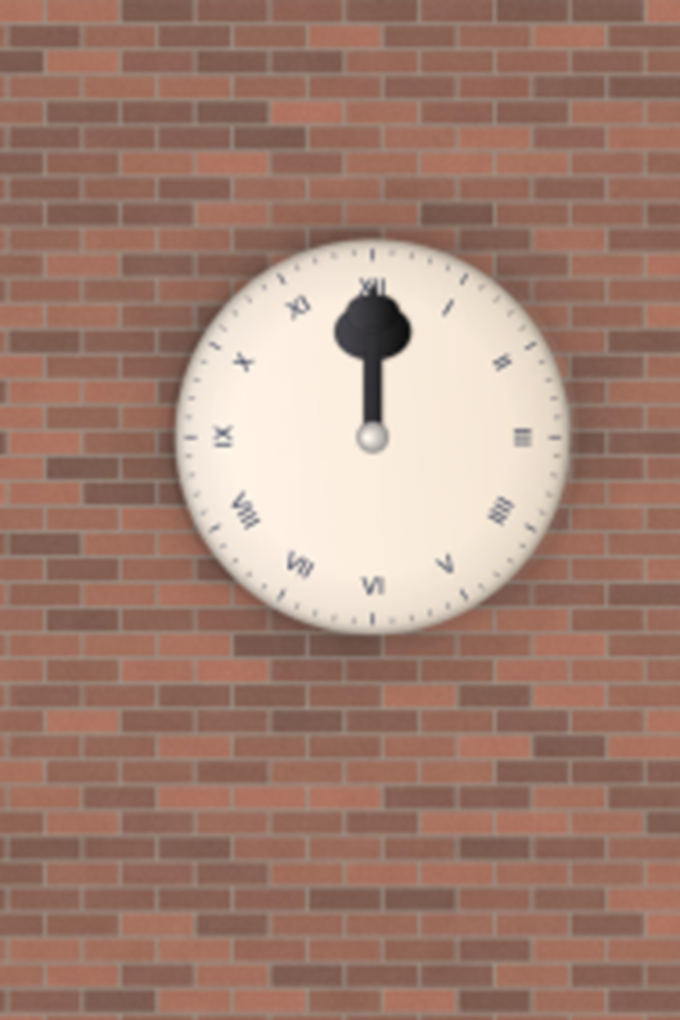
12:00
